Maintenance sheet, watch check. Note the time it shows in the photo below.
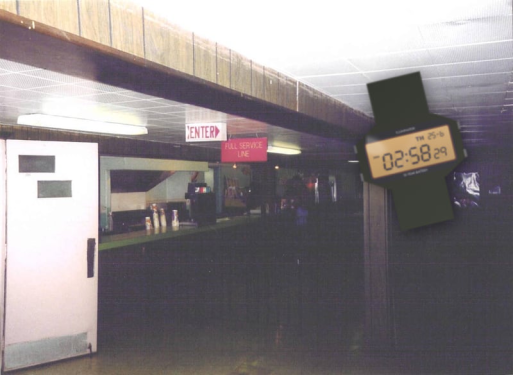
2:58:29
